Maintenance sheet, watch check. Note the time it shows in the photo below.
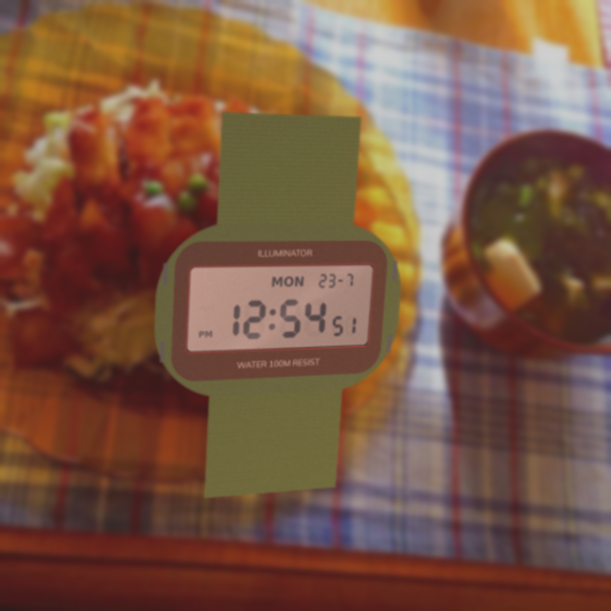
12:54:51
